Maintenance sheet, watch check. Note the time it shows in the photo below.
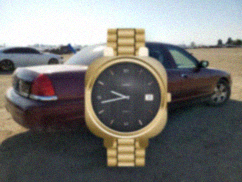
9:43
